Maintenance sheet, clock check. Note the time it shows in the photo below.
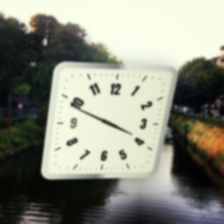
3:49
